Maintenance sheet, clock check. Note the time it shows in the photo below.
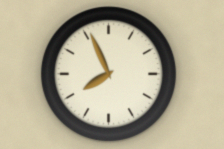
7:56
